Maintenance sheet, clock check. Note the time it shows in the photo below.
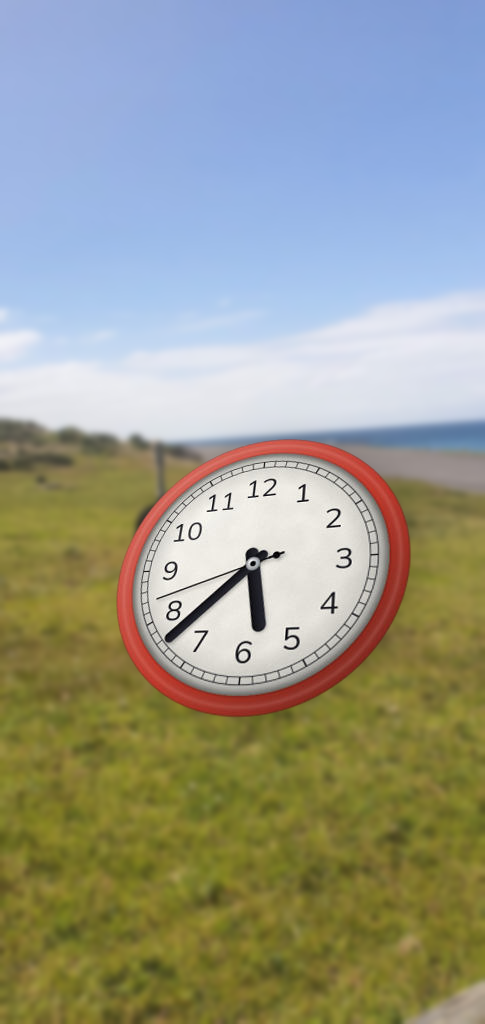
5:37:42
